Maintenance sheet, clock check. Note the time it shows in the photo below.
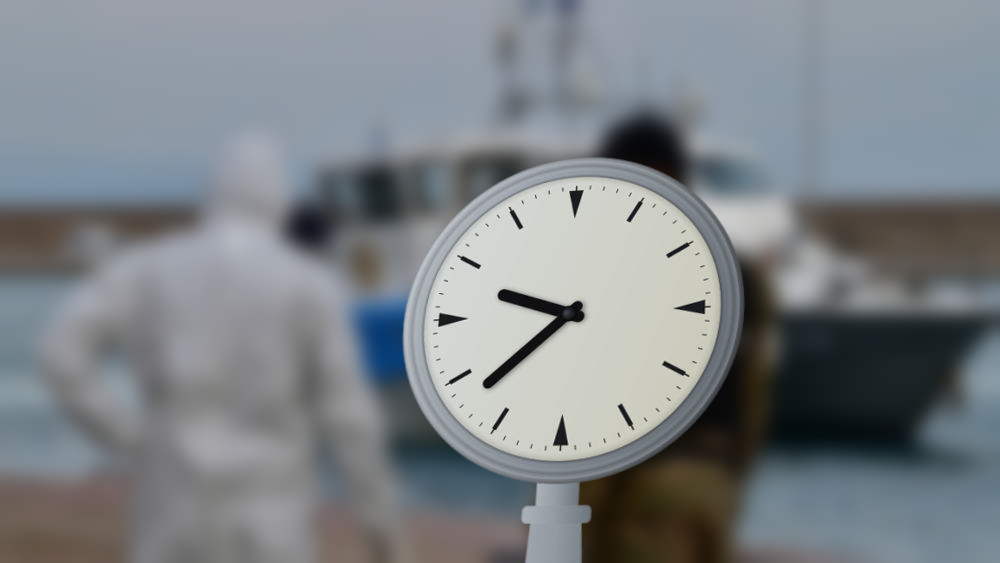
9:38
